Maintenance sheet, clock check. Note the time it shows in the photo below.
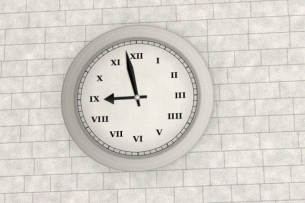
8:58
